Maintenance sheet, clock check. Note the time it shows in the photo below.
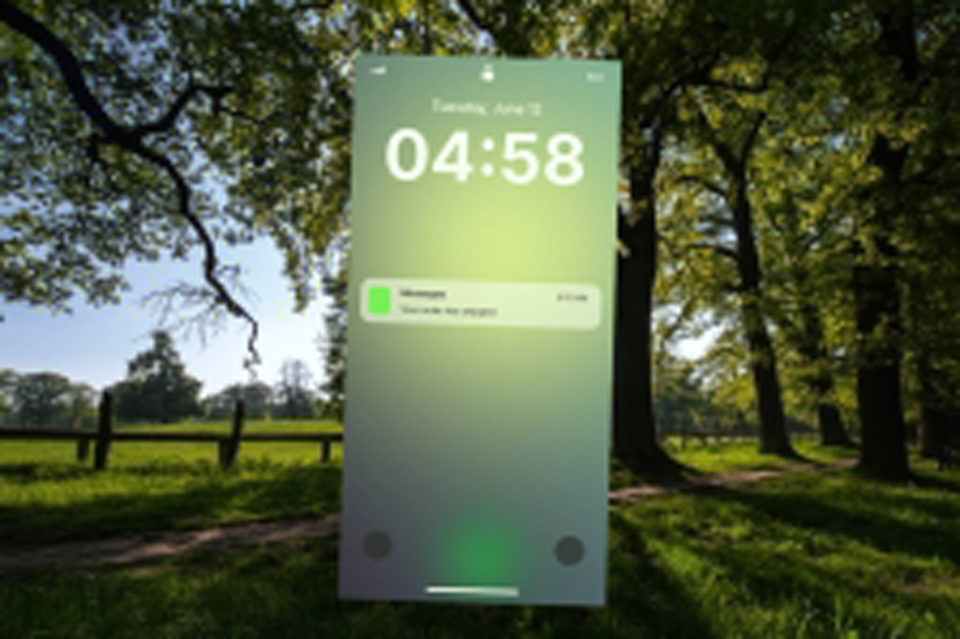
4:58
